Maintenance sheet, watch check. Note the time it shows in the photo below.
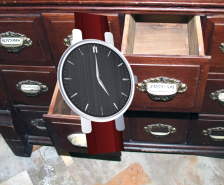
5:00
